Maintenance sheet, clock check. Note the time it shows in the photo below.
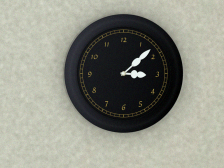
3:08
